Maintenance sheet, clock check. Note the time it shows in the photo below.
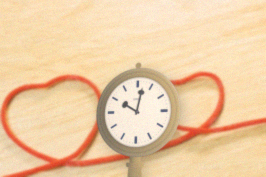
10:02
